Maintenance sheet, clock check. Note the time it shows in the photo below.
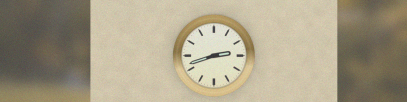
2:42
